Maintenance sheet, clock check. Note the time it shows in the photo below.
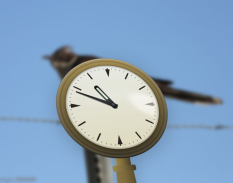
10:49
